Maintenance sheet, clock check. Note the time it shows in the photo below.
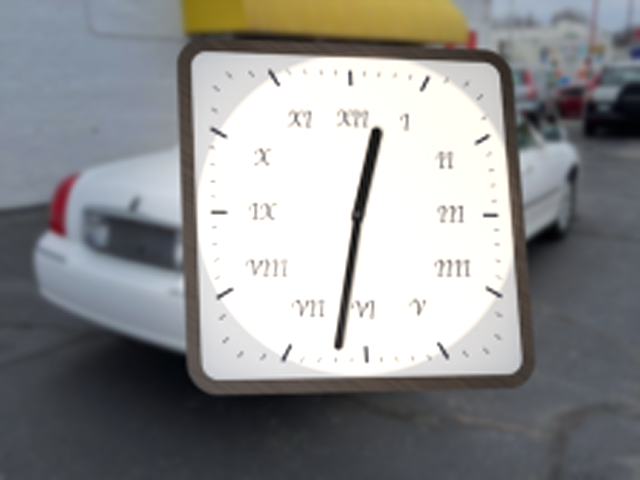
12:32
